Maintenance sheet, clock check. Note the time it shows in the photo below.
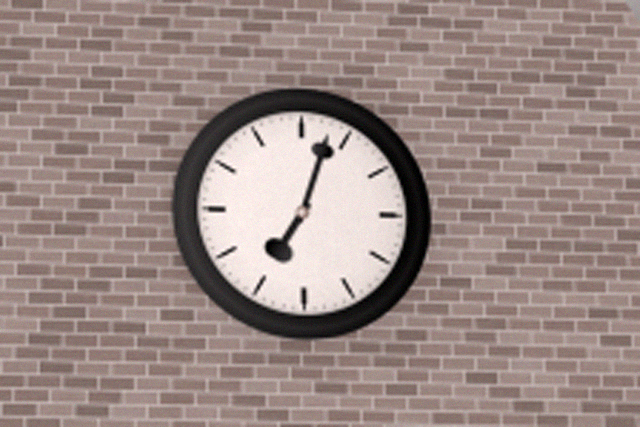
7:03
